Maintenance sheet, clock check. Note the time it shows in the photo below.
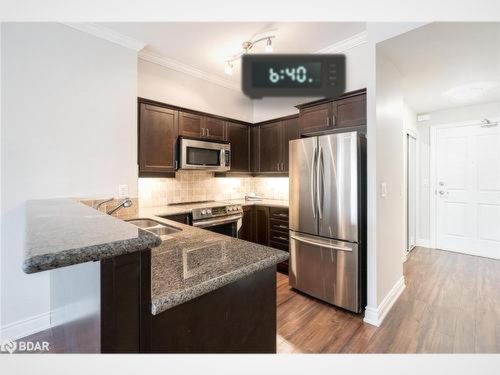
6:40
